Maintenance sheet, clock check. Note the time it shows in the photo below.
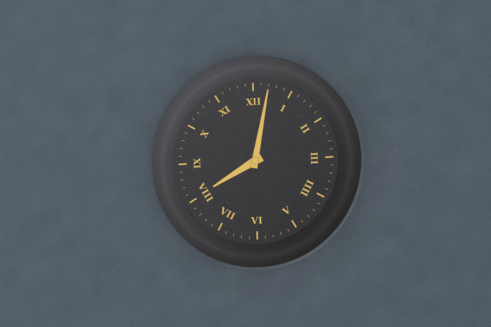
8:02
